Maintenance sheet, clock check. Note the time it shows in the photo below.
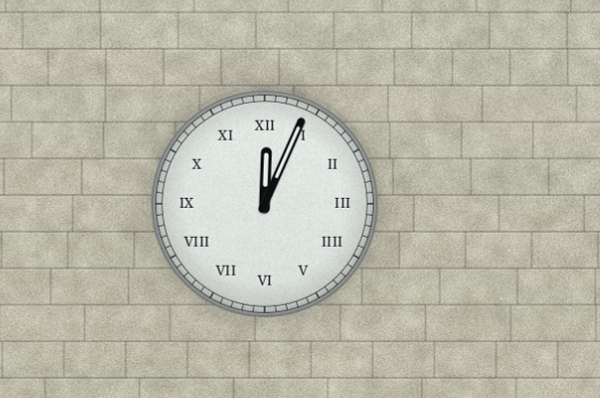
12:04
